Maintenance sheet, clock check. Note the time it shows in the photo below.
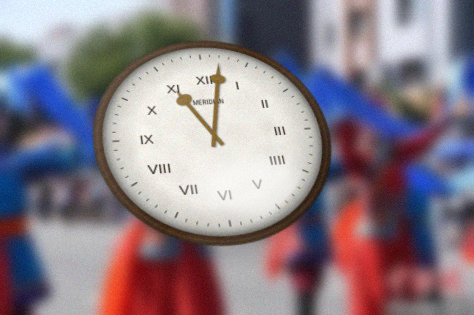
11:02
